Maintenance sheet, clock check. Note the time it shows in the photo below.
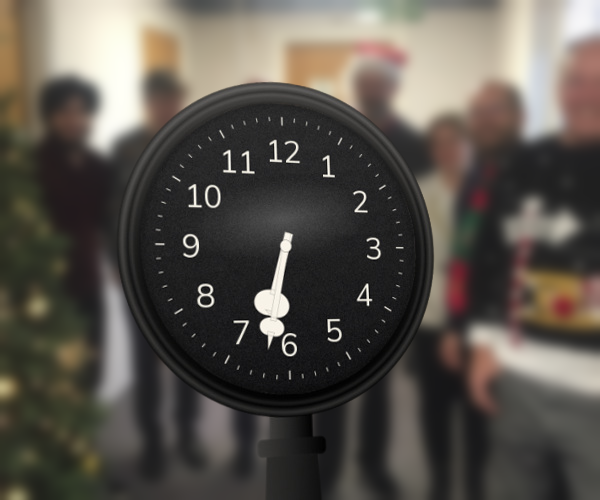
6:32
